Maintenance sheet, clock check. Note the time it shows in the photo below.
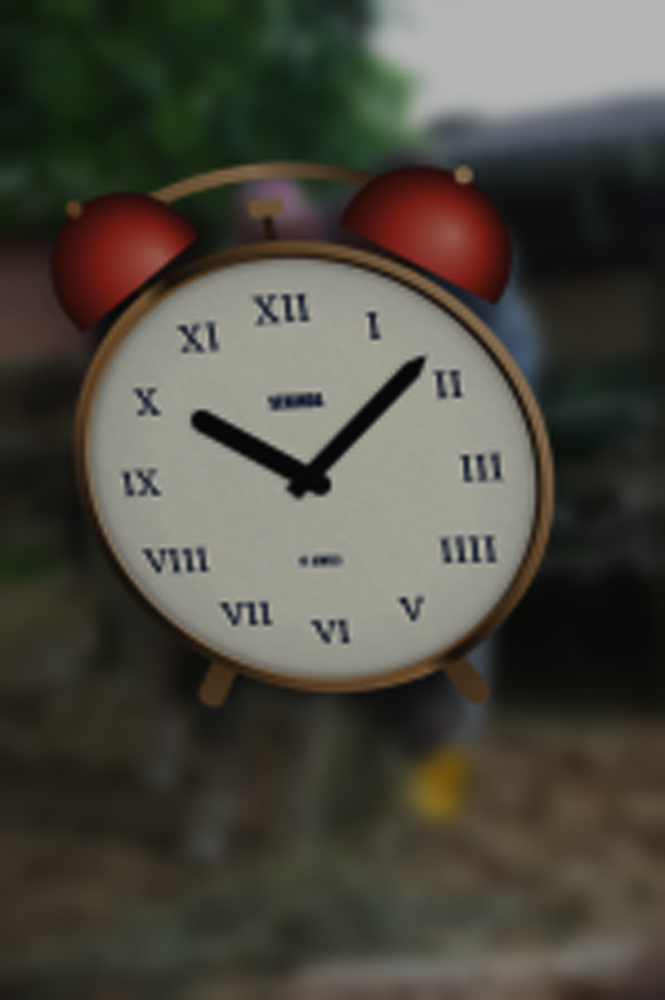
10:08
